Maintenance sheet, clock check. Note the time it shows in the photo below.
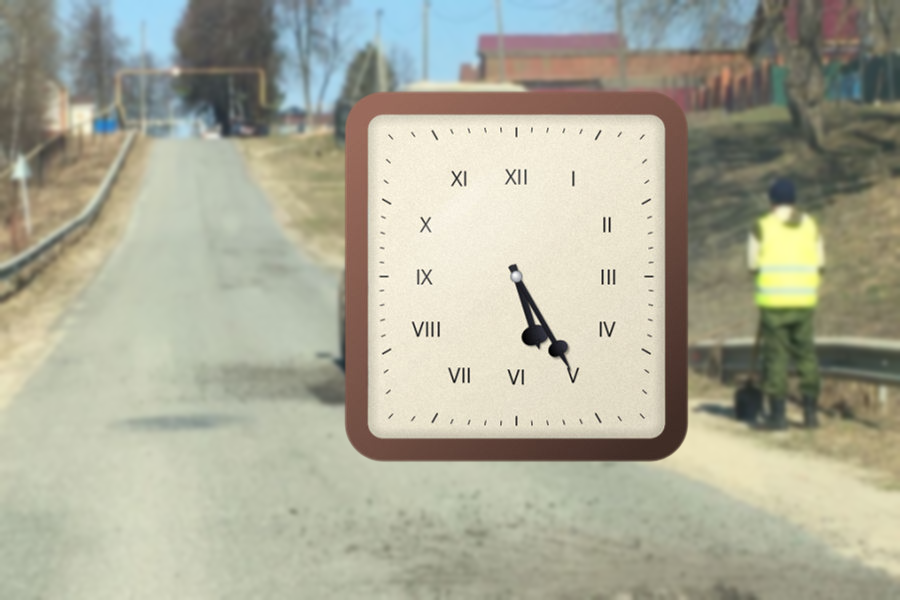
5:25
